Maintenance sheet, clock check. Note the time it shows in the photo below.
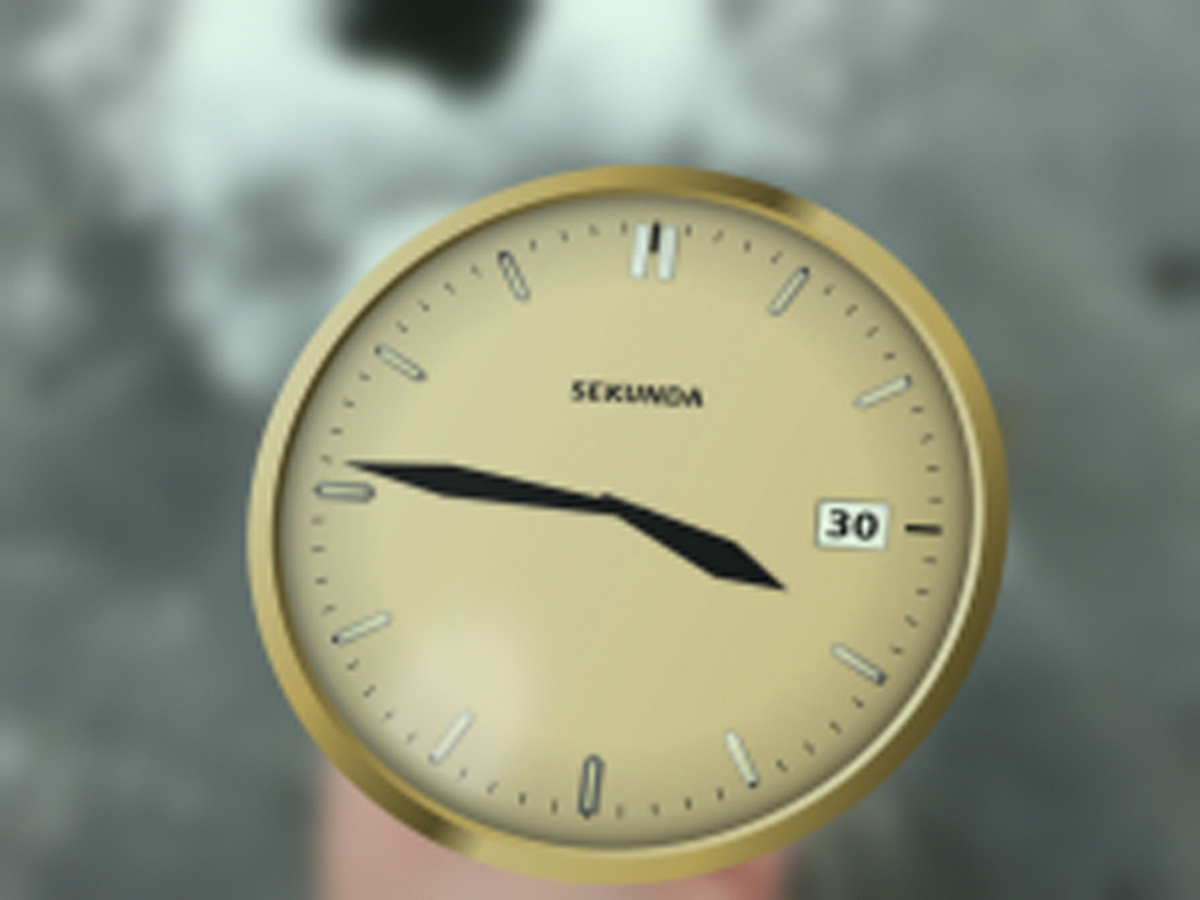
3:46
